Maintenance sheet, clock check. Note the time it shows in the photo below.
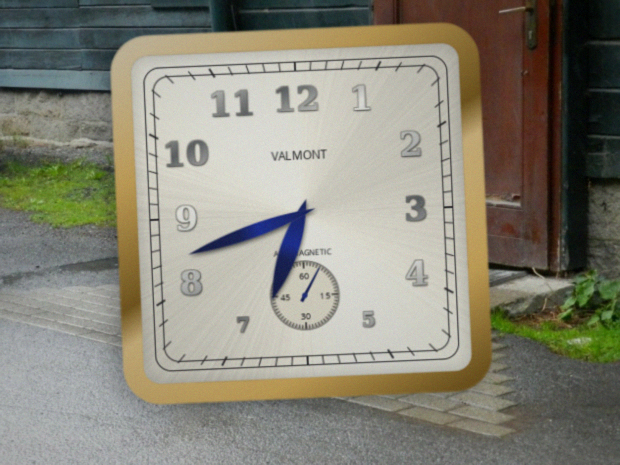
6:42:05
